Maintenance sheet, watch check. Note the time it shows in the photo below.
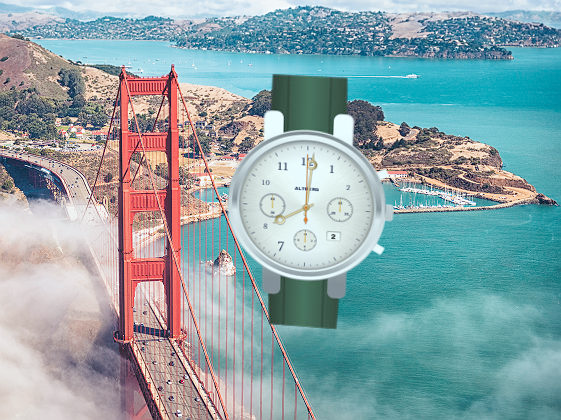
8:01
